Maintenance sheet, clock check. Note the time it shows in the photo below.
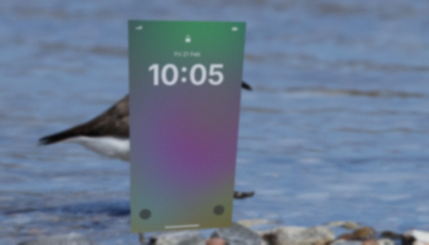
10:05
